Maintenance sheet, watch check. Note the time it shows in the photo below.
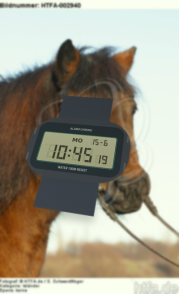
10:45:19
